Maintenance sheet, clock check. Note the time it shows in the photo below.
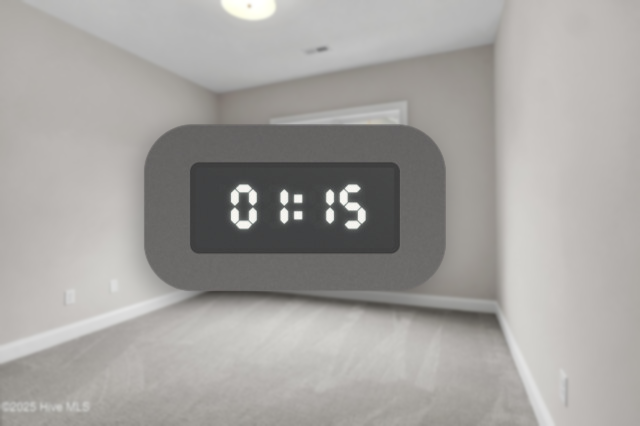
1:15
